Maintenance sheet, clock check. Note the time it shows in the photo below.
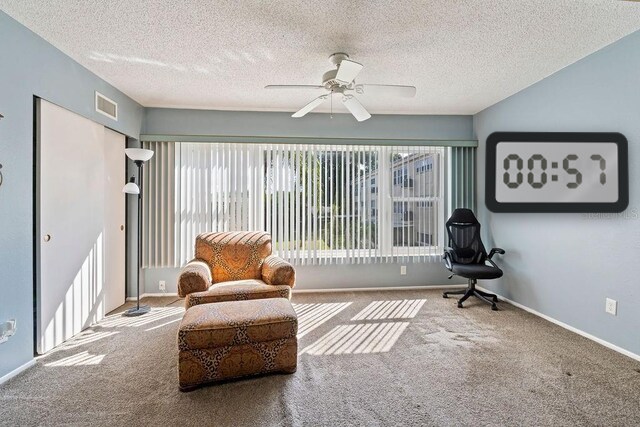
0:57
